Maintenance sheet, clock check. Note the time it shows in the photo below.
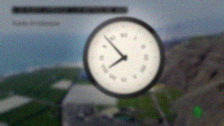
7:53
